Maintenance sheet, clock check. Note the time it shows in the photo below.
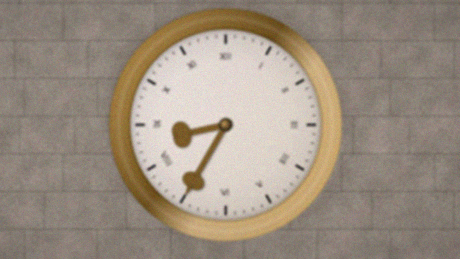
8:35
